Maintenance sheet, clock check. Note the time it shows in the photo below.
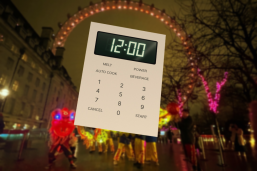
12:00
